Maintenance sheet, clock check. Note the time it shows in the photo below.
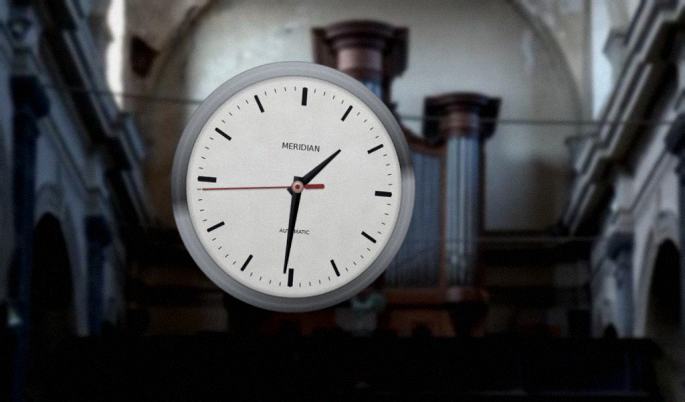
1:30:44
